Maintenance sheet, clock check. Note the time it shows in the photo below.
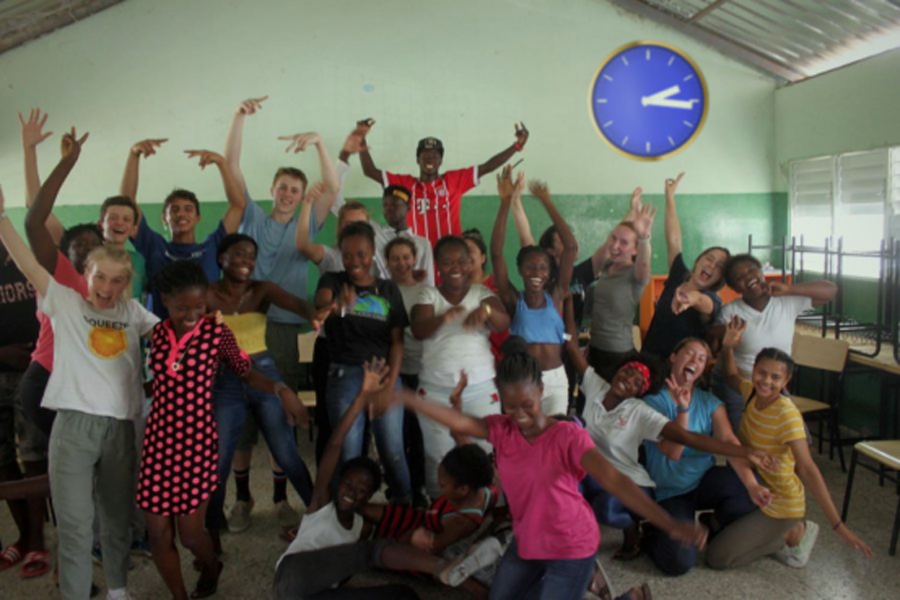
2:16
